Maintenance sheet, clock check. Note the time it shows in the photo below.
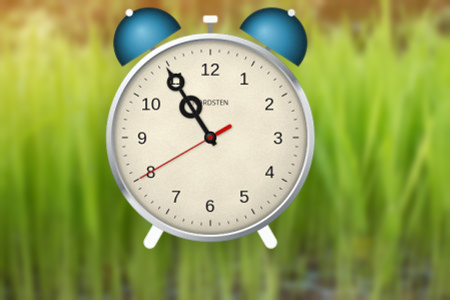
10:54:40
